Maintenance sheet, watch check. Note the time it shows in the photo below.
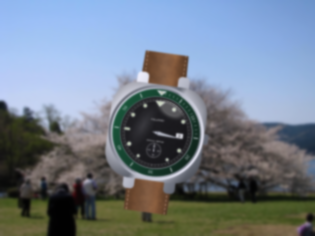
3:16
